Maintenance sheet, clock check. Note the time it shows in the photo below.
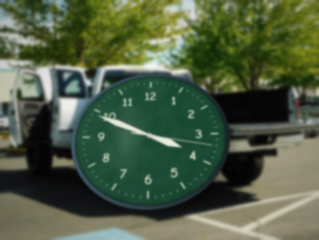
3:49:17
